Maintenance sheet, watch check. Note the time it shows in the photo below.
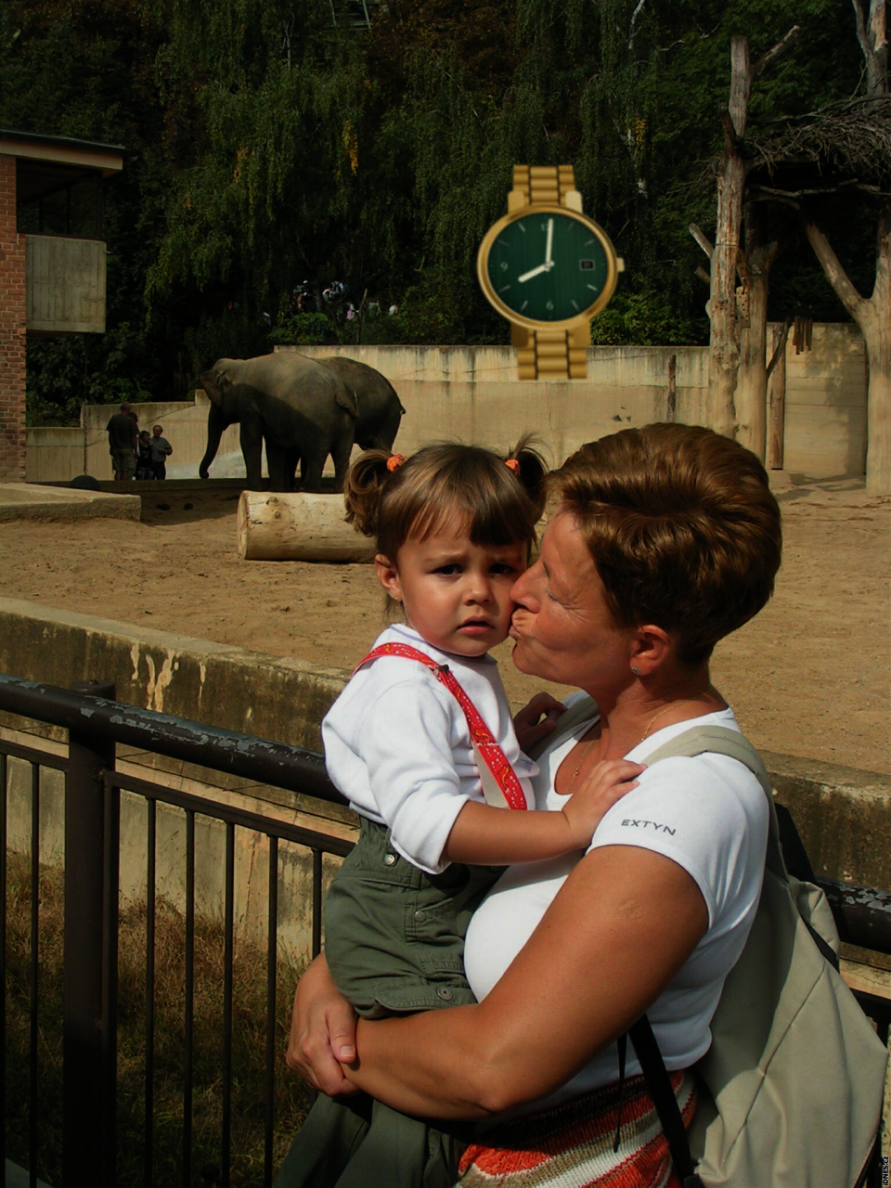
8:01
